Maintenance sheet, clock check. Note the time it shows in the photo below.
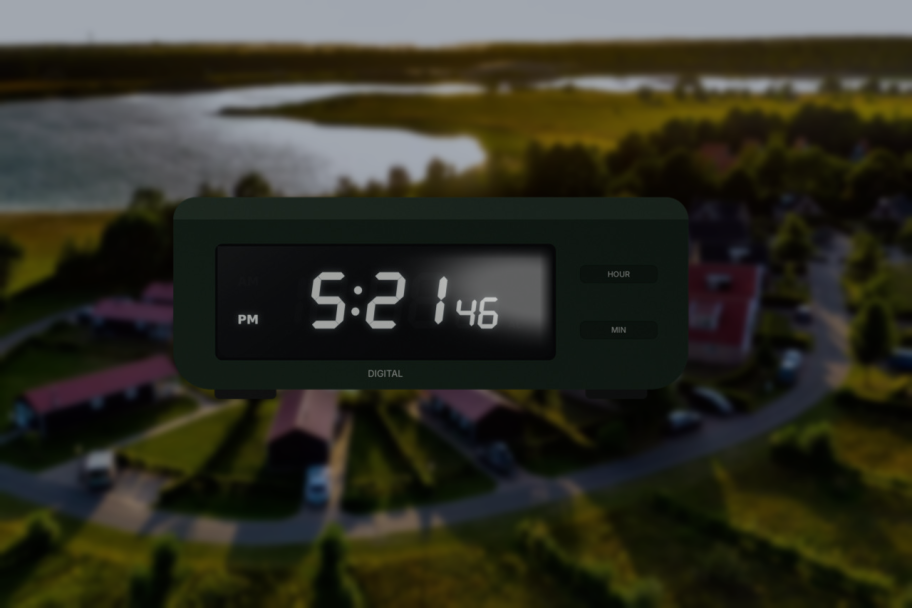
5:21:46
